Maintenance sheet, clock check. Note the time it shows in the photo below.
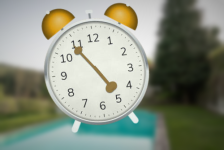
4:54
